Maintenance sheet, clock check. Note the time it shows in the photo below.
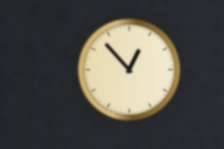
12:53
